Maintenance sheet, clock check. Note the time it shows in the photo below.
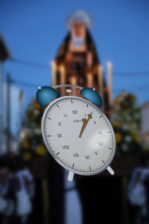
1:07
